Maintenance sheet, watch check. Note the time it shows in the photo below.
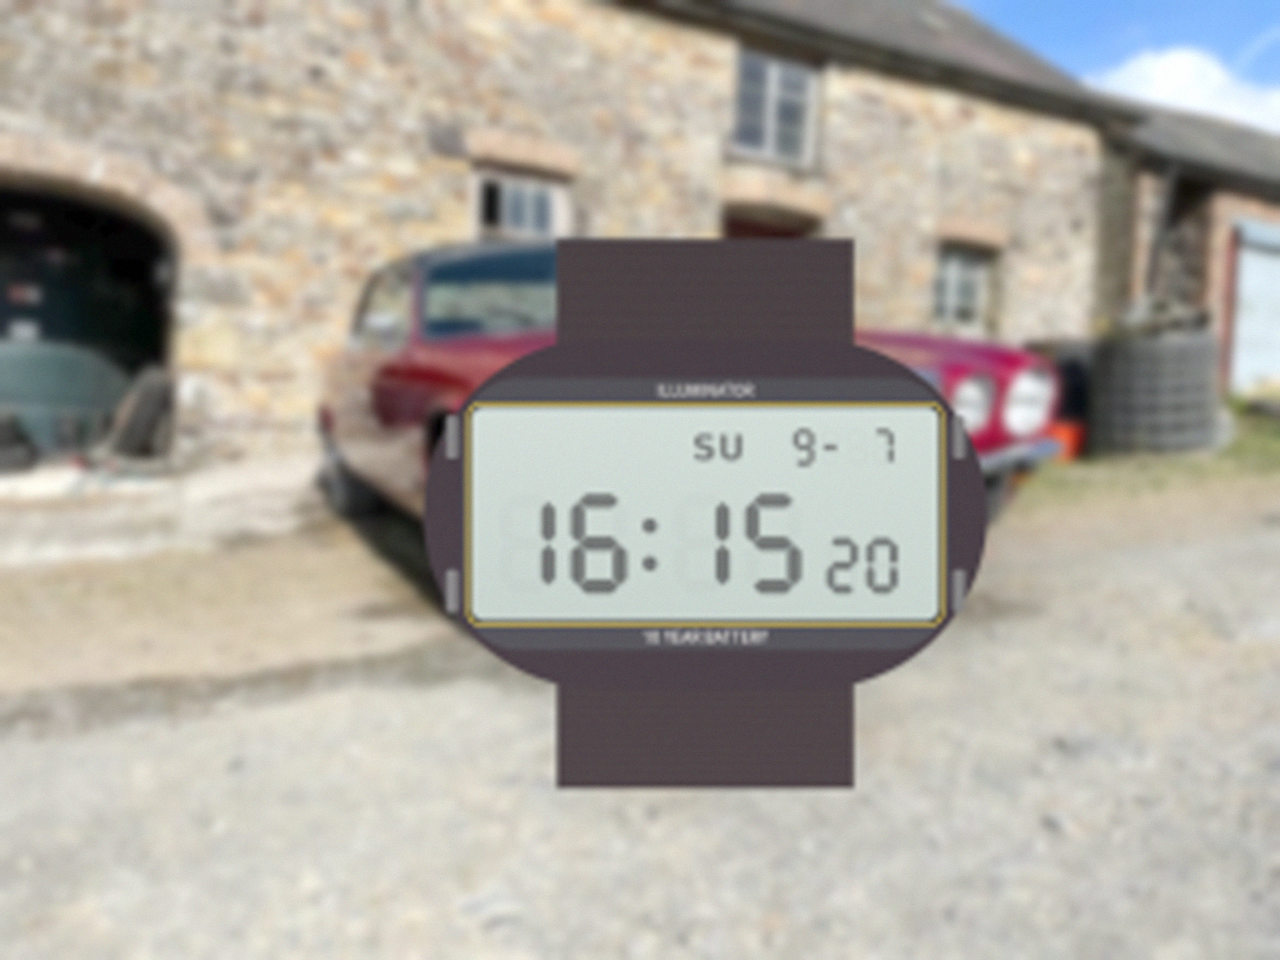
16:15:20
